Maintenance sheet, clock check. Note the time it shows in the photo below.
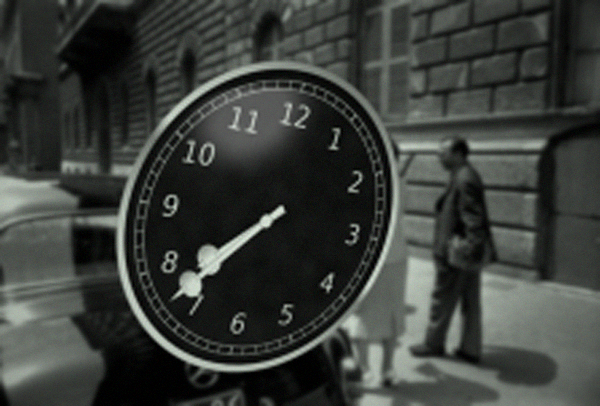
7:37
